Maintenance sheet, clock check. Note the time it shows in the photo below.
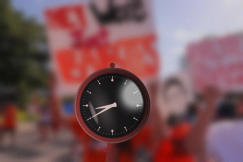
8:40
